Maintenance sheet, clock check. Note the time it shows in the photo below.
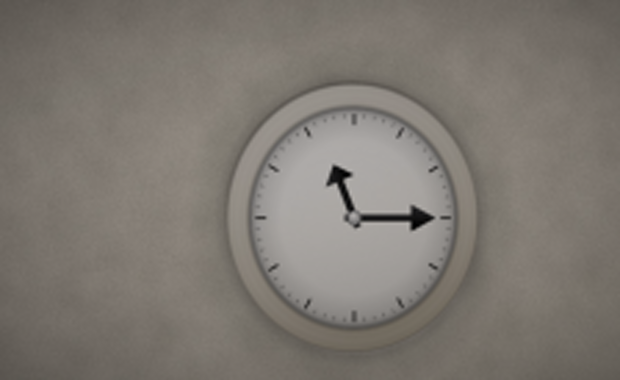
11:15
